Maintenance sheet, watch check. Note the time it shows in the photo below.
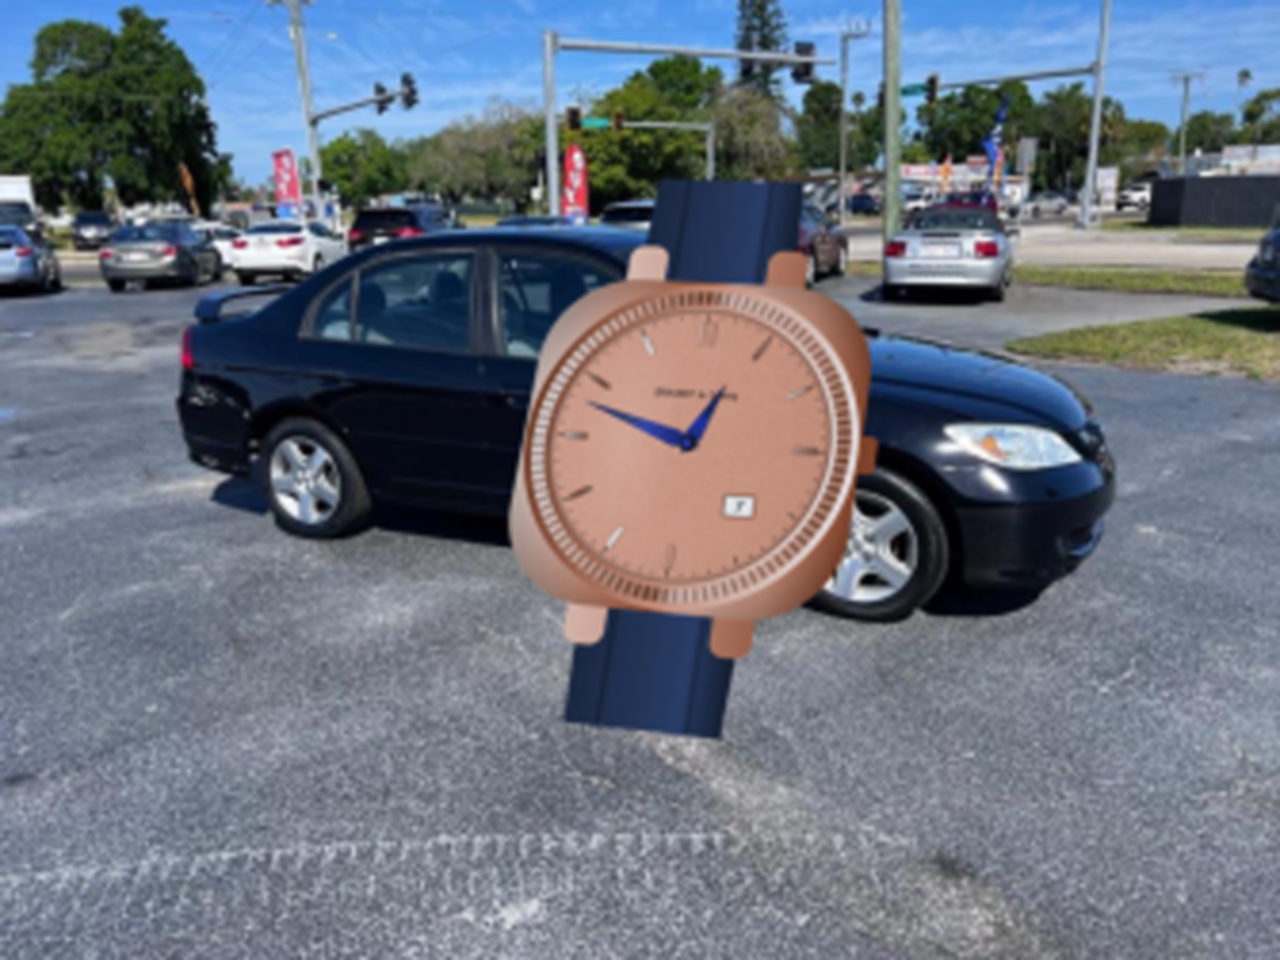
12:48
